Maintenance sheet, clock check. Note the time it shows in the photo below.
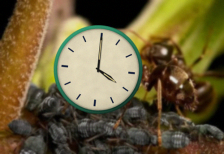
4:00
